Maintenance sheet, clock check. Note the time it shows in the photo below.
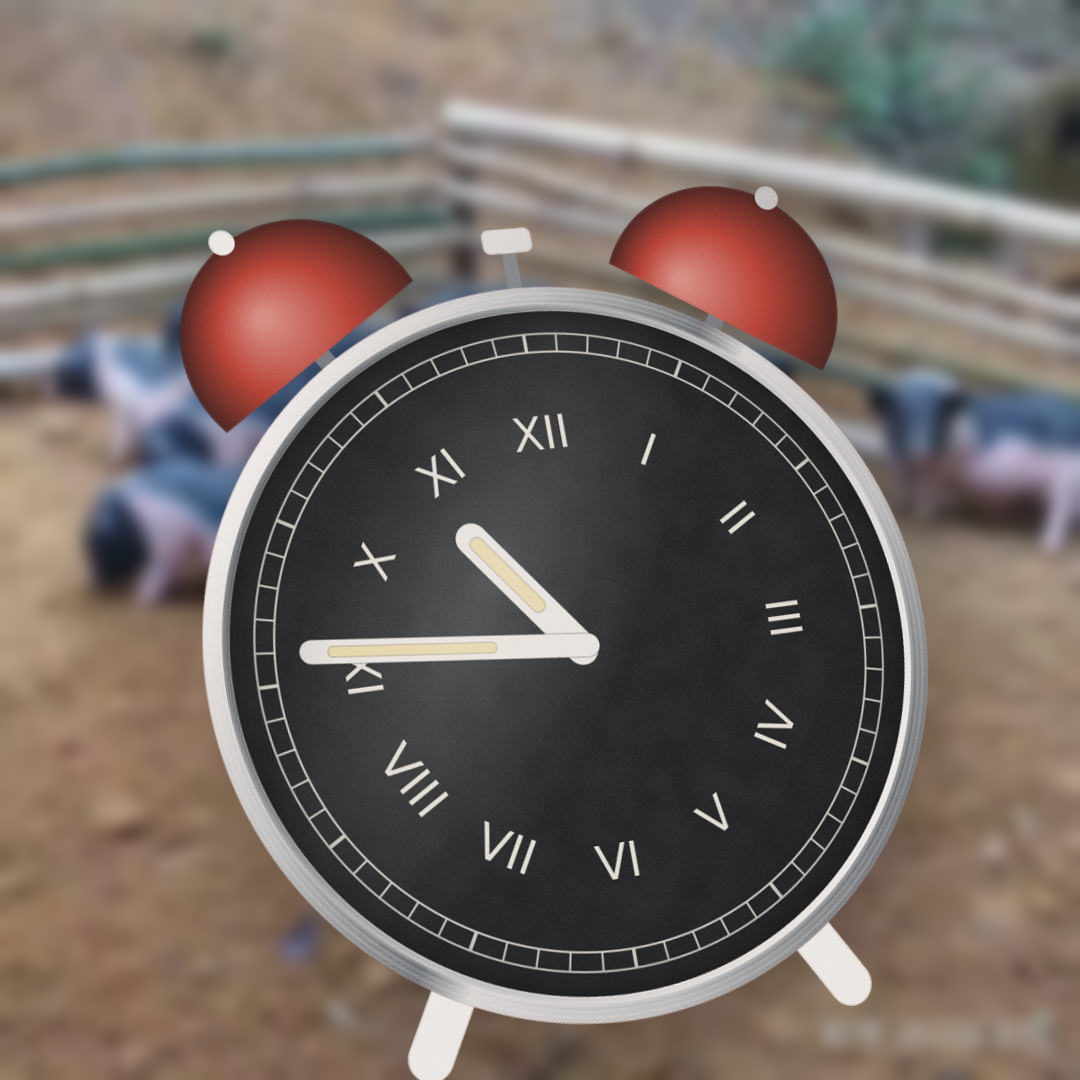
10:46
